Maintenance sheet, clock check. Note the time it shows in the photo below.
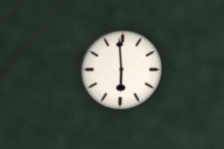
5:59
